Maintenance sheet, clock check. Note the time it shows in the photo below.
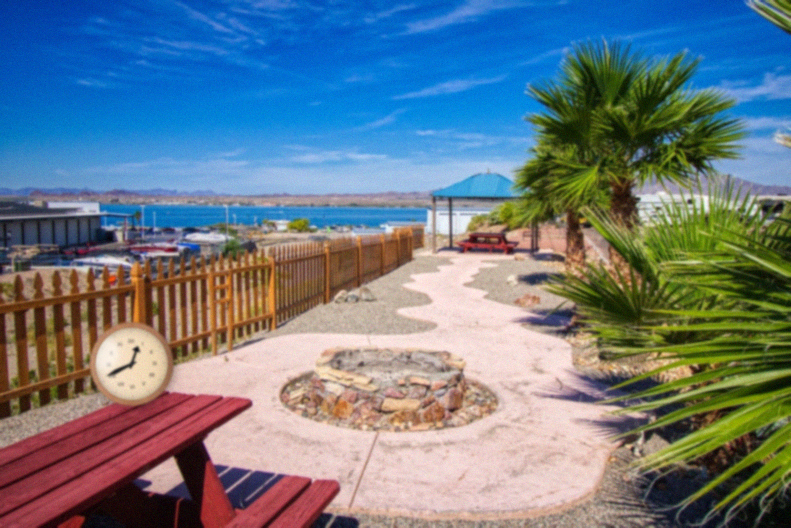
12:41
